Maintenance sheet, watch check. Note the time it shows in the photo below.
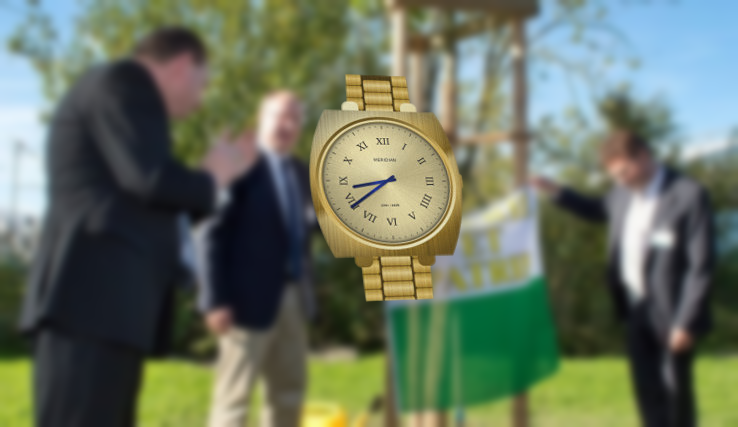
8:39
